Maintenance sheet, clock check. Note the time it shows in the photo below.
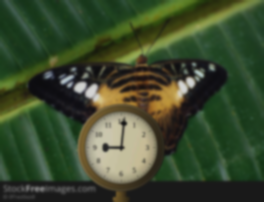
9:01
